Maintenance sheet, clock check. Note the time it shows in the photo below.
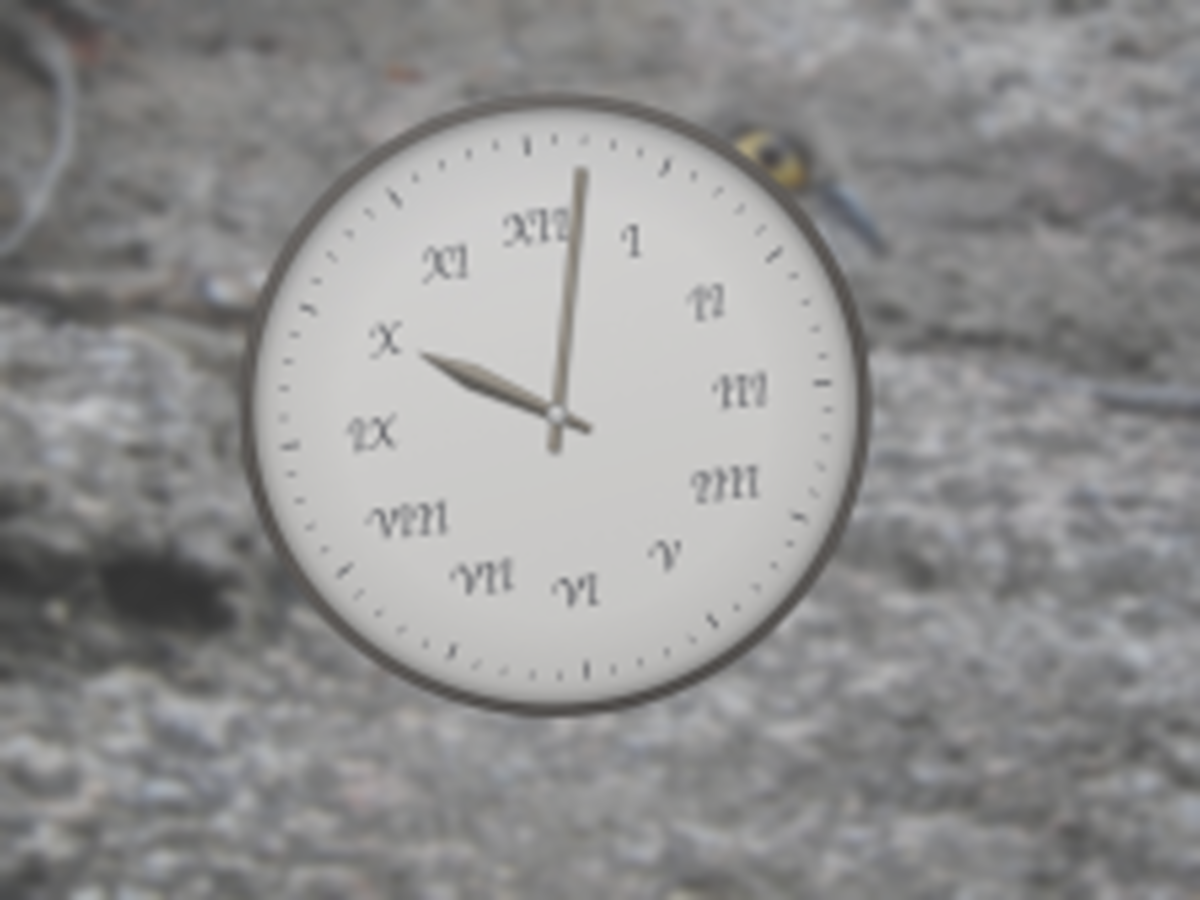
10:02
